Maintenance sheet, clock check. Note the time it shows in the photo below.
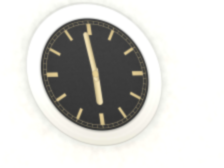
5:59
